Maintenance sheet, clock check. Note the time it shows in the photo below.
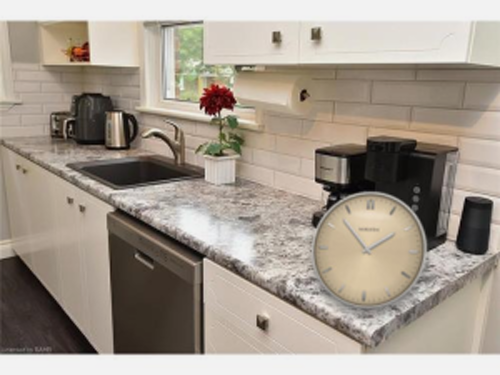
1:53
